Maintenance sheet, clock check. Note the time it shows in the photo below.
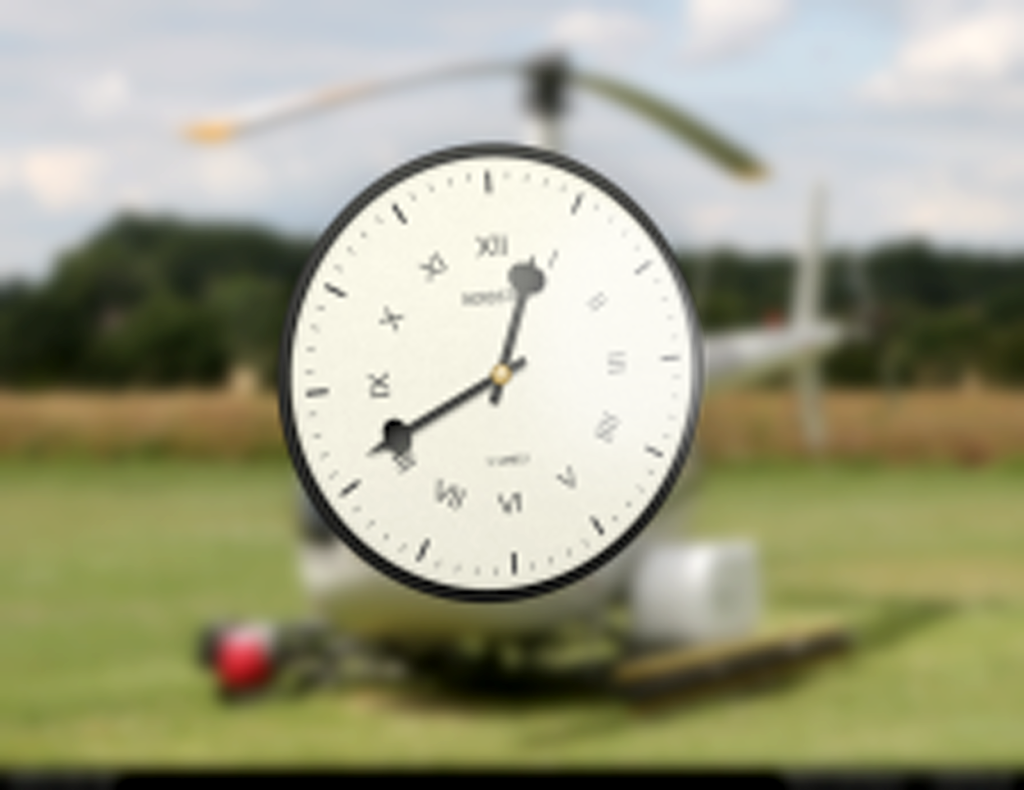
12:41
